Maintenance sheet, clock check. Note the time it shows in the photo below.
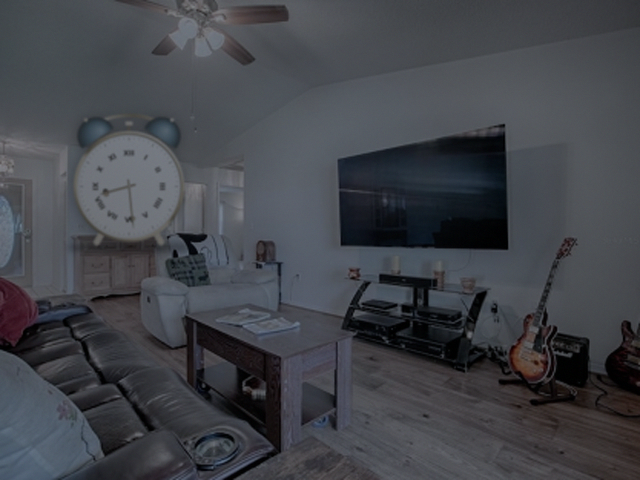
8:29
